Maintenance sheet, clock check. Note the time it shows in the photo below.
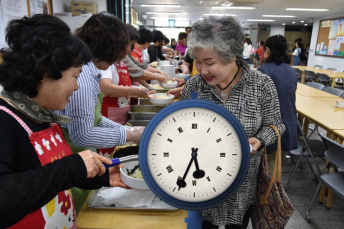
5:34
